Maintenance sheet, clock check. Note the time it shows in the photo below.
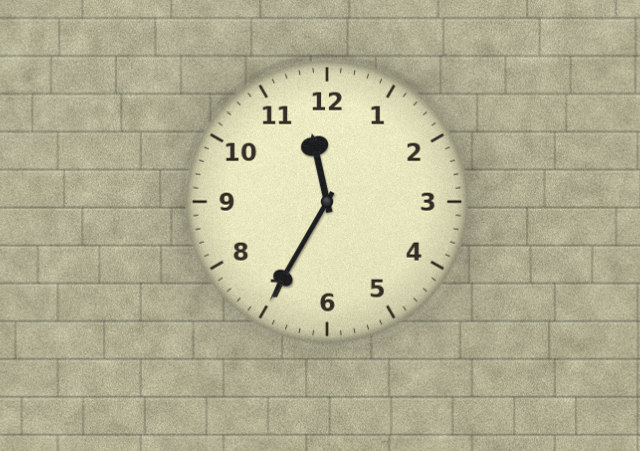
11:35
